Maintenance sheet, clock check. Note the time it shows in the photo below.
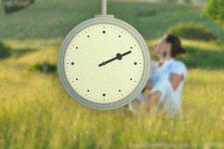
2:11
